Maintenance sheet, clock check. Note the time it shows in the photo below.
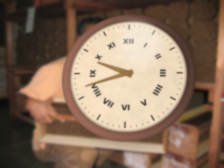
9:42
